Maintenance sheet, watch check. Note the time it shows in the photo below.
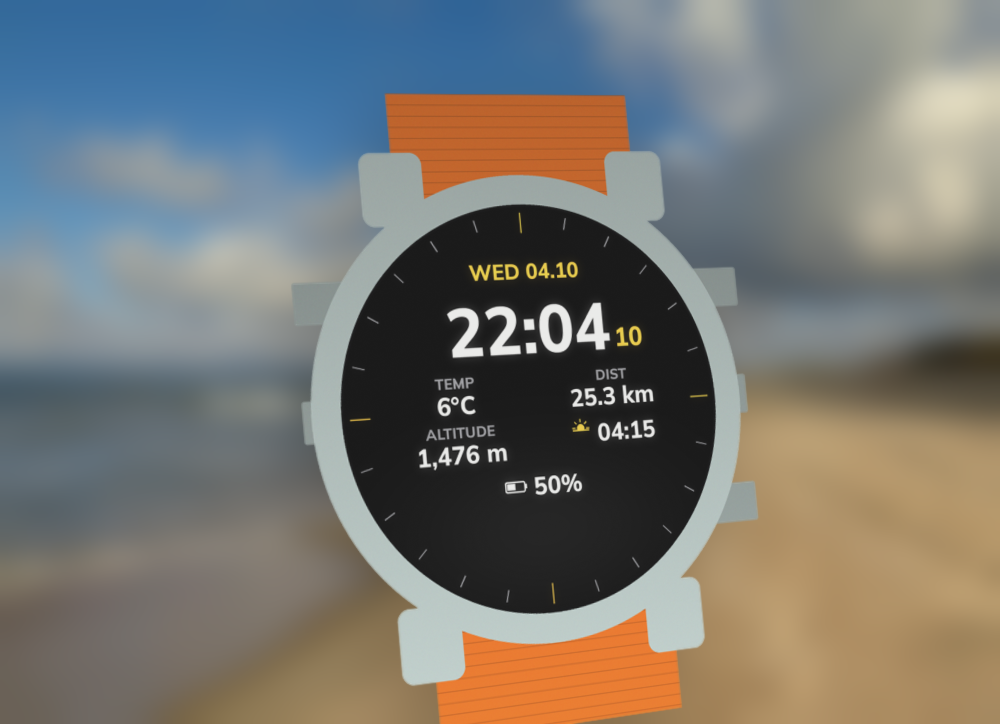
22:04:10
